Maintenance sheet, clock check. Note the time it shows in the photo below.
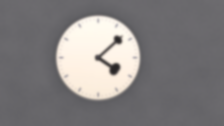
4:08
